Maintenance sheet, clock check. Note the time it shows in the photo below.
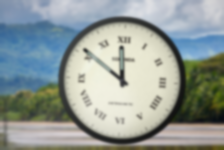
11:51
